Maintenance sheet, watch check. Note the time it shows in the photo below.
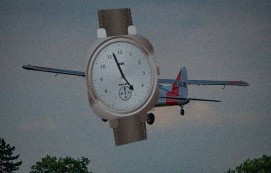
4:57
